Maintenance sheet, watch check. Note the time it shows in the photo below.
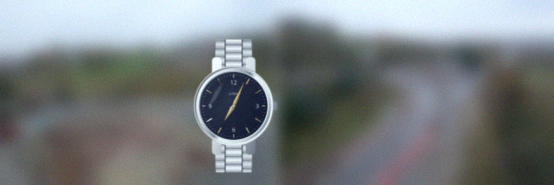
7:04
